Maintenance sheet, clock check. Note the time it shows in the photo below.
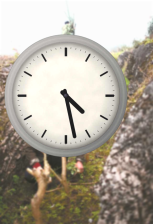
4:28
